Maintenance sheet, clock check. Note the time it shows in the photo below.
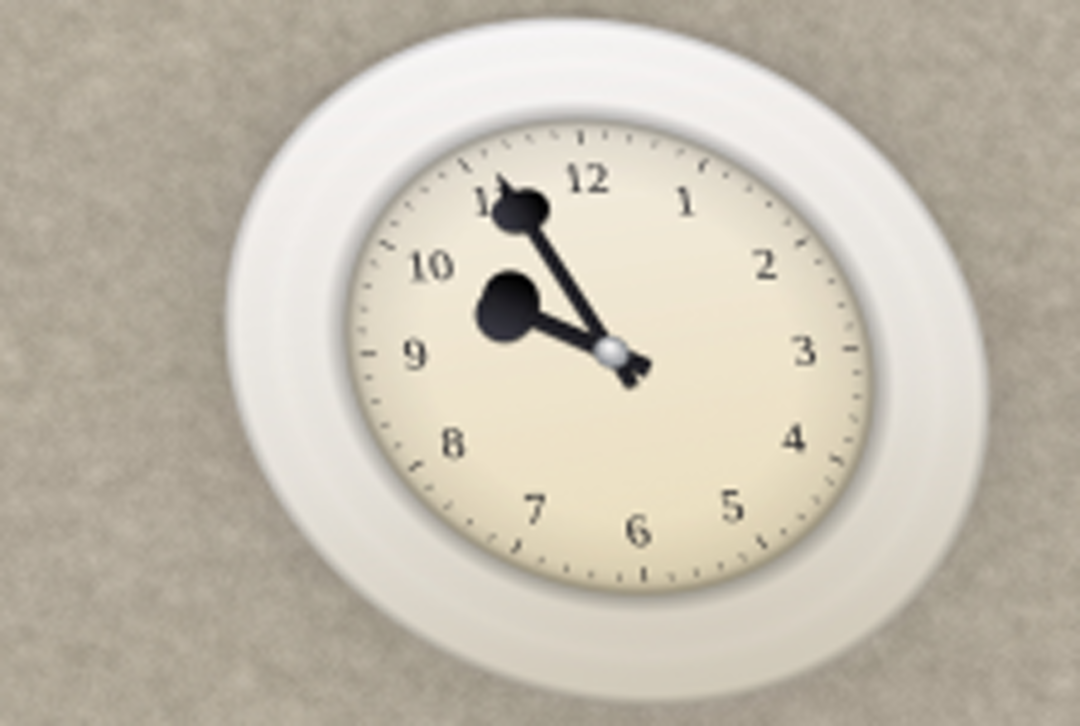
9:56
